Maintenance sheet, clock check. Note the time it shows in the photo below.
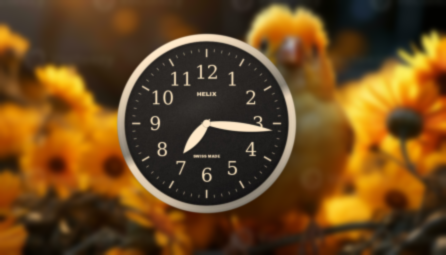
7:16
